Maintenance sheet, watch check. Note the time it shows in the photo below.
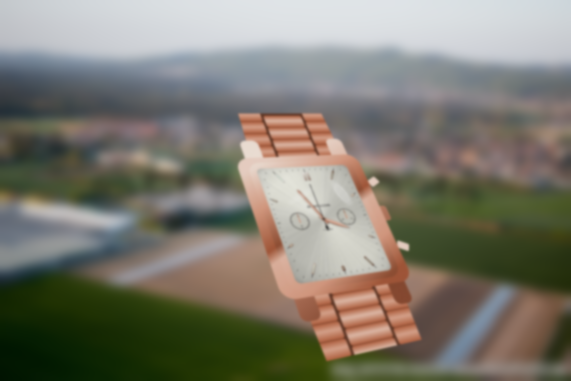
3:56
